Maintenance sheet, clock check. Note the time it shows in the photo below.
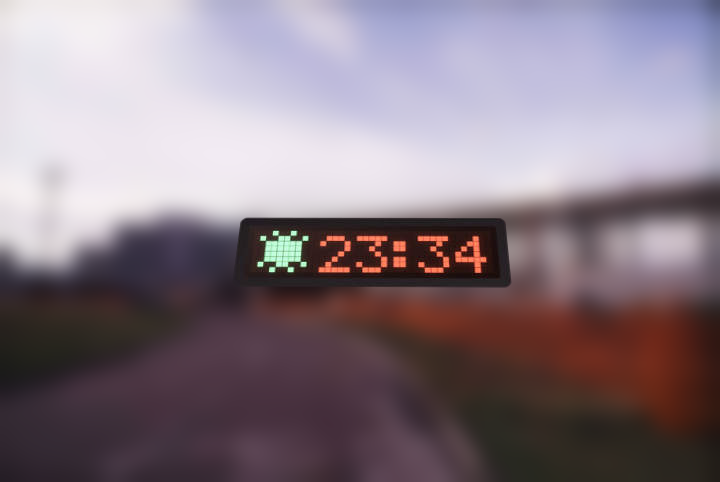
23:34
